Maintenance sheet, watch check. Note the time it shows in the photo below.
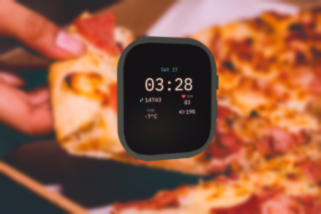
3:28
